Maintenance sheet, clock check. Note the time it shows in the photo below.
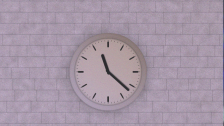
11:22
